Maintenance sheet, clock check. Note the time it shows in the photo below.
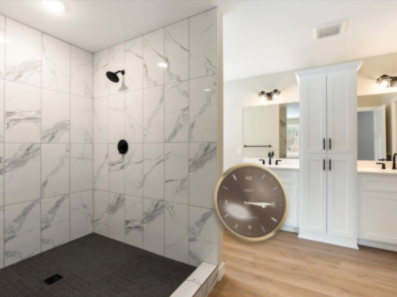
3:15
